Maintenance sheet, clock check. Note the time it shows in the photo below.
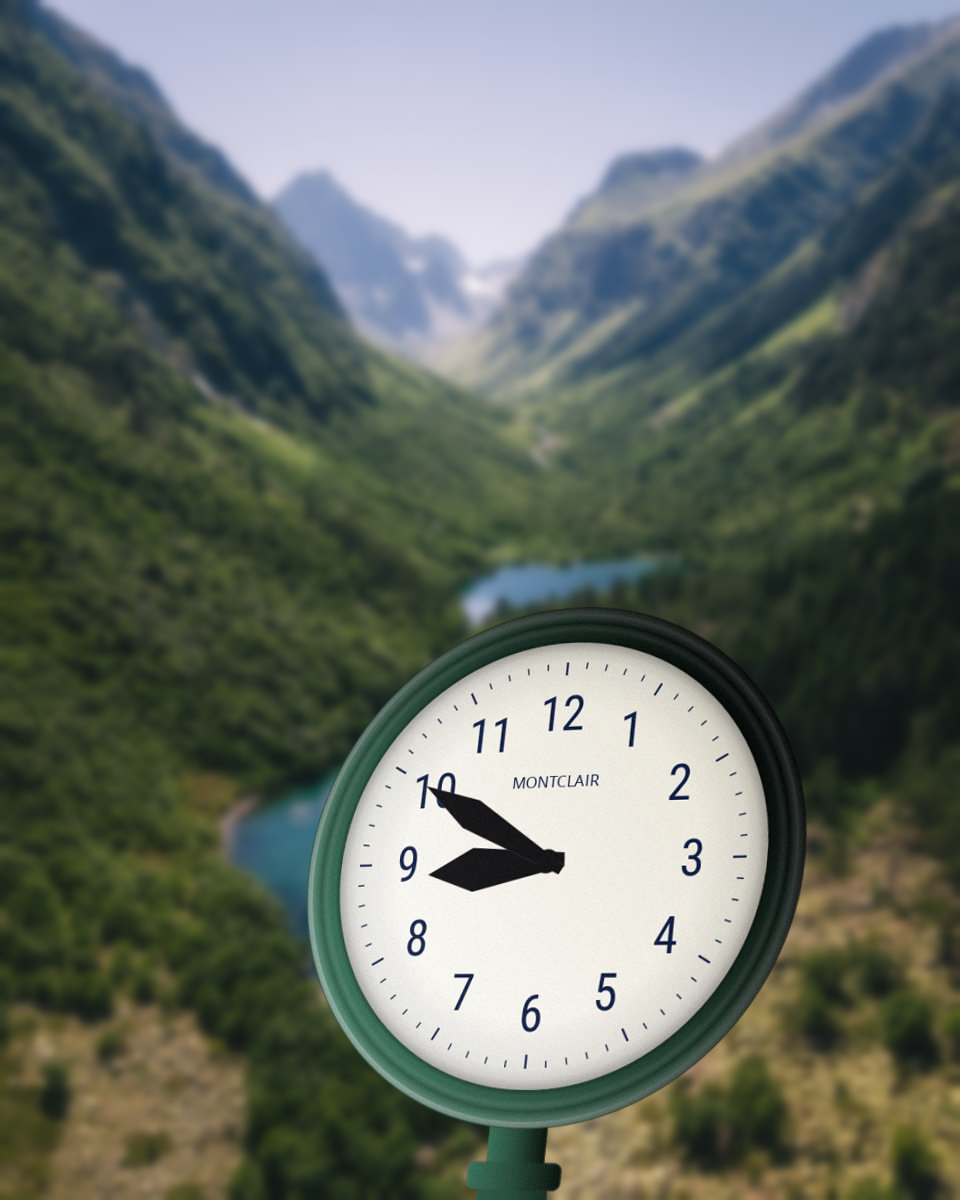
8:50
